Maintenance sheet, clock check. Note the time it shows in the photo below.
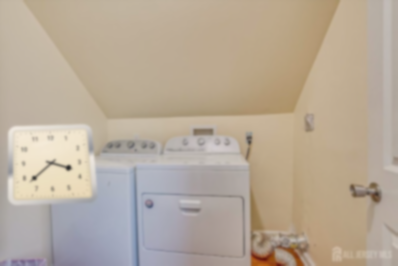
3:38
